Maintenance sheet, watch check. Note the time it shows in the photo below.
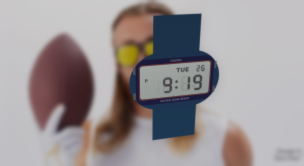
9:19
